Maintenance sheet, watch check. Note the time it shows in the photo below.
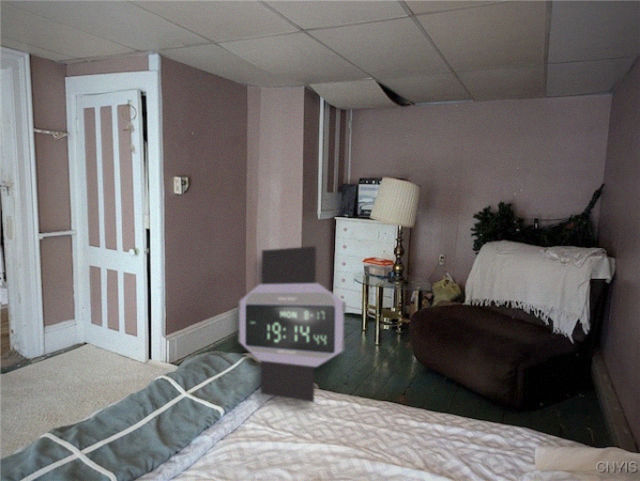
19:14:44
